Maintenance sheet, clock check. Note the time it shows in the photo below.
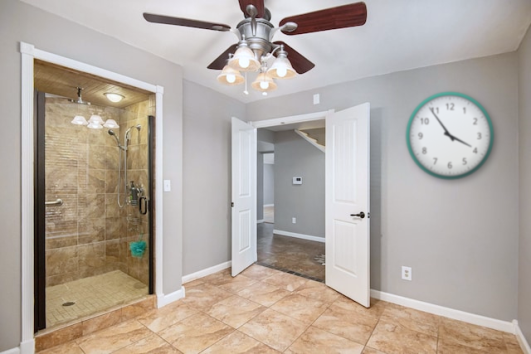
3:54
